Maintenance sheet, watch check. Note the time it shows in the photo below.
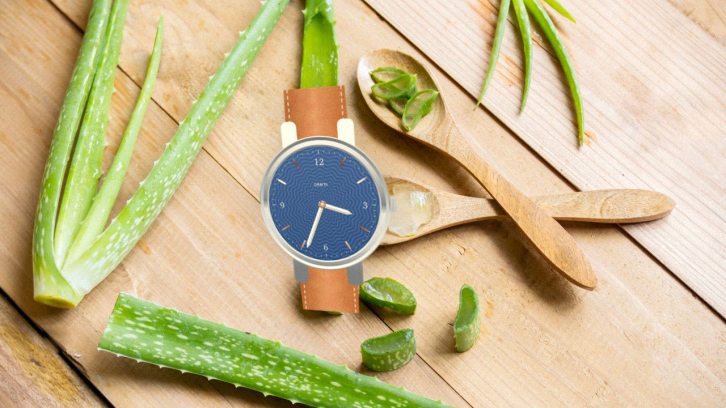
3:34
